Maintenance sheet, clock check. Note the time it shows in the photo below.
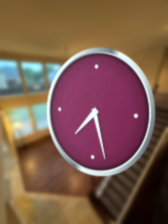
7:27
